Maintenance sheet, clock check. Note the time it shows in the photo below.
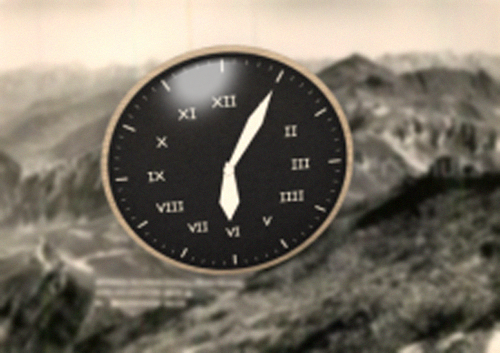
6:05
